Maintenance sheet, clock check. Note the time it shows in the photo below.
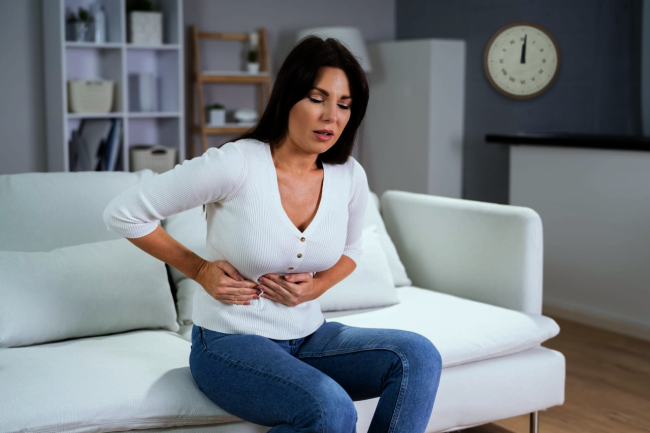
12:01
